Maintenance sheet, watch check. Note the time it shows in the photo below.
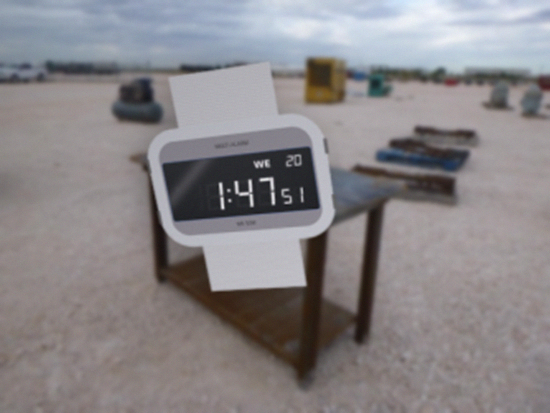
1:47:51
